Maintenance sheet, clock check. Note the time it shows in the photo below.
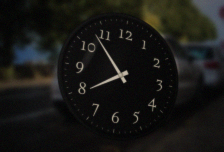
7:53
